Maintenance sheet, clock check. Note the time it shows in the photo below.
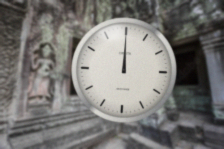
12:00
